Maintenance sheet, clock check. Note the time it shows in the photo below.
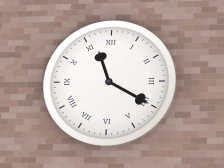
11:20
